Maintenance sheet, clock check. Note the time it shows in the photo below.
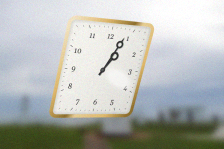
1:04
